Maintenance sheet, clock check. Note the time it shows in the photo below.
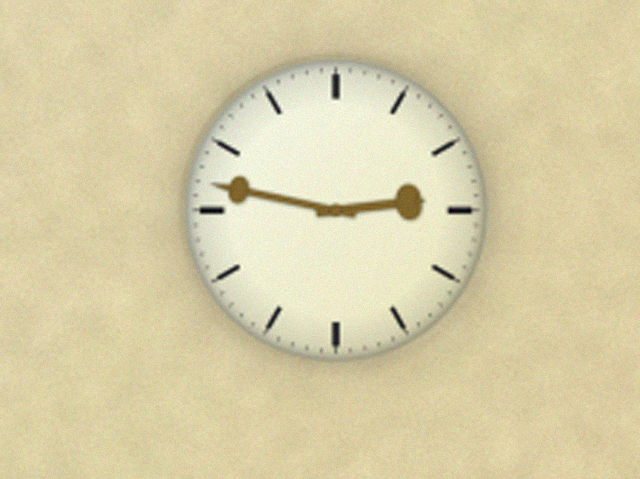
2:47
